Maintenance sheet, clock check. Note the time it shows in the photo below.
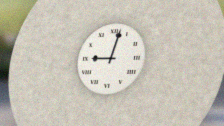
9:02
